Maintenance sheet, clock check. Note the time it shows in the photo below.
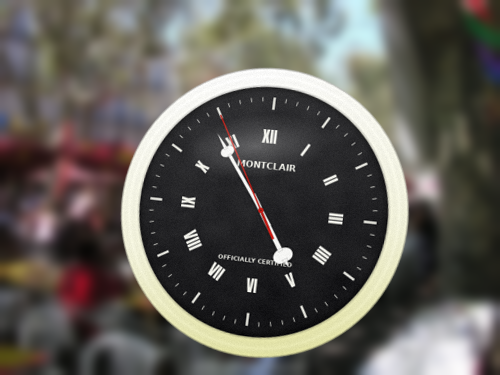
4:53:55
